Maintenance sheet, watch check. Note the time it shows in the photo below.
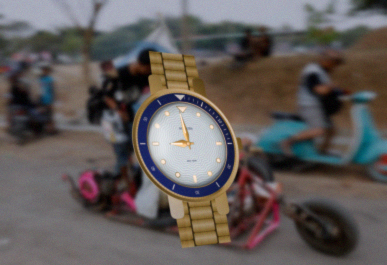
8:59
